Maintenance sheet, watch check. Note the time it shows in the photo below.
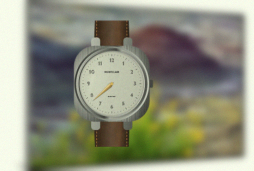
7:38
